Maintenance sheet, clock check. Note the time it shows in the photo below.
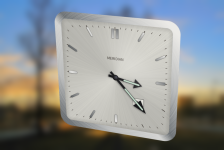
3:23
